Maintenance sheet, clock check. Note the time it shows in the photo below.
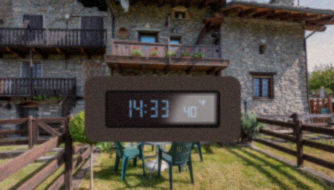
14:33
